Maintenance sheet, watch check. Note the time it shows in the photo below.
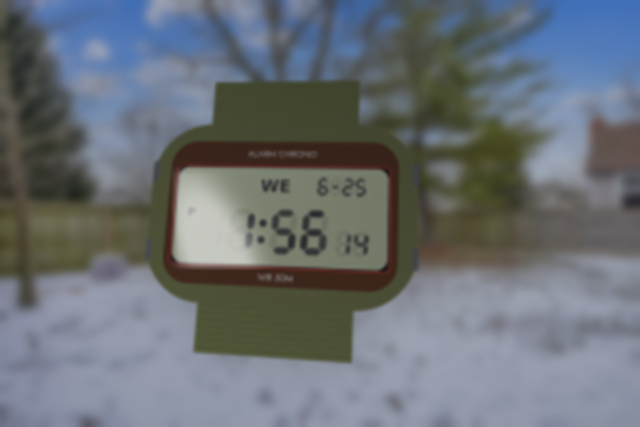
1:56:14
